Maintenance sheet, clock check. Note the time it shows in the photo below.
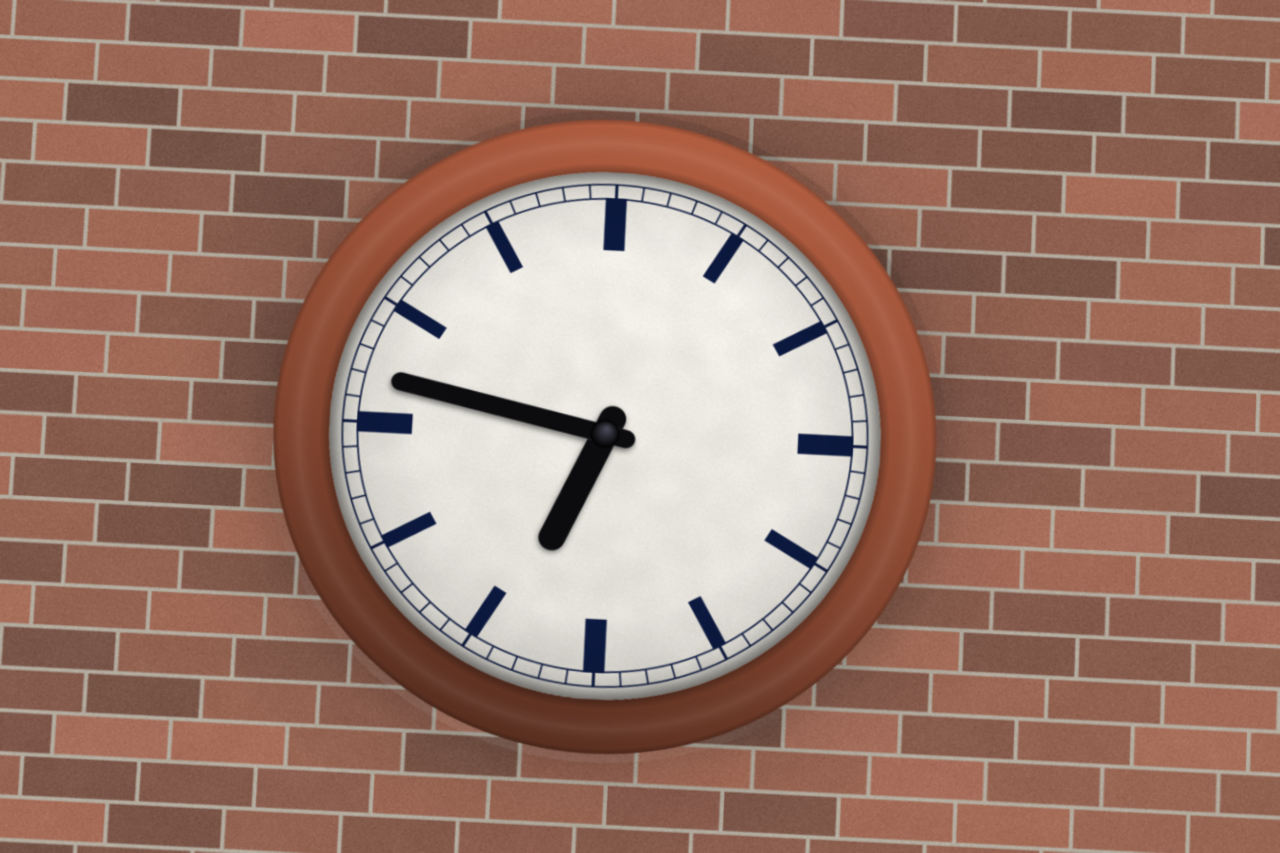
6:47
